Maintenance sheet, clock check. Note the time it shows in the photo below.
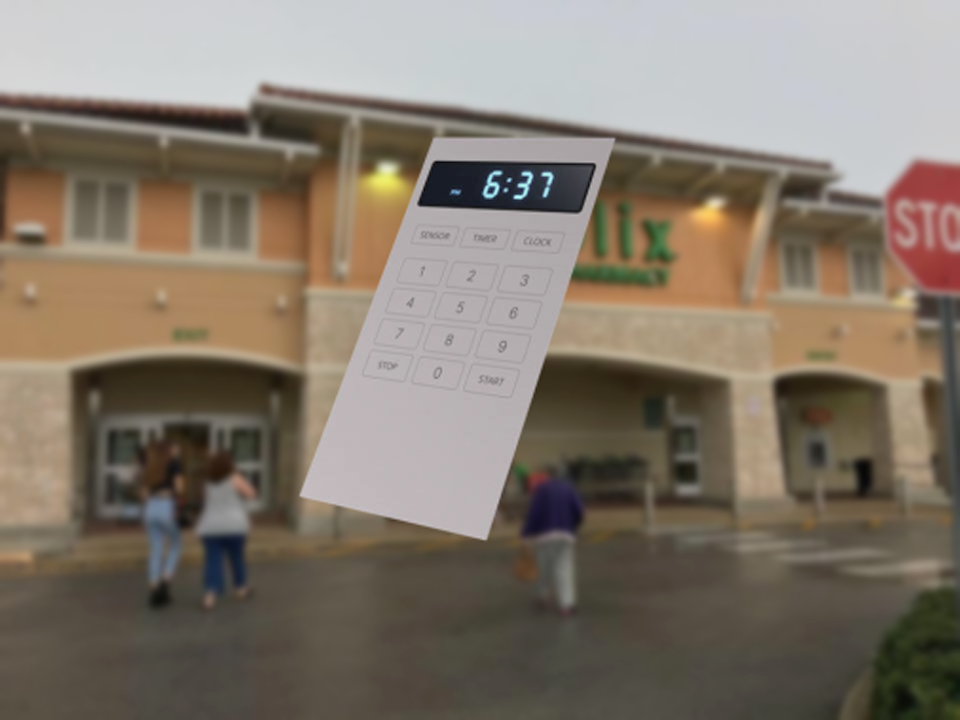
6:37
